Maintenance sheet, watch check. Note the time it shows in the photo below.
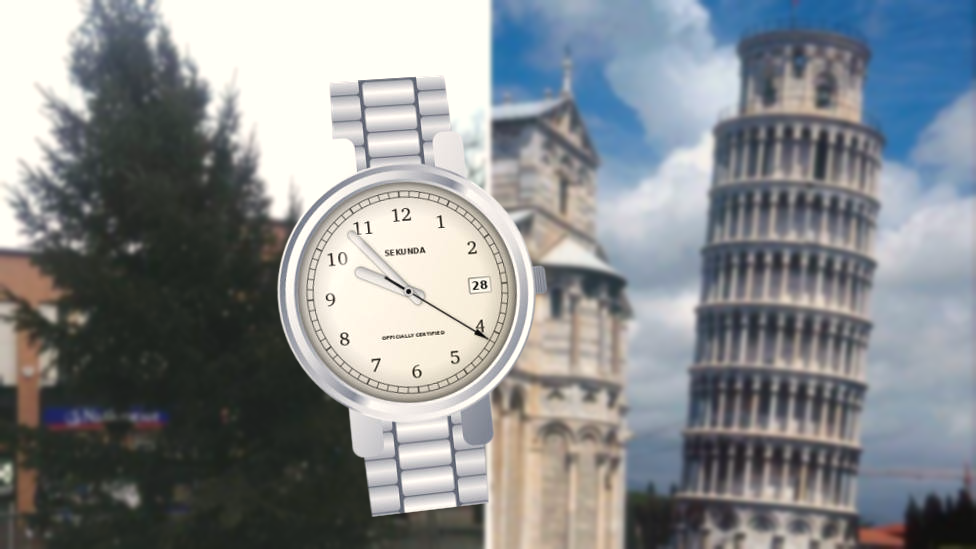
9:53:21
